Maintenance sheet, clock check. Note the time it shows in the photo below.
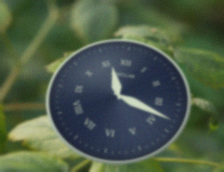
11:18
